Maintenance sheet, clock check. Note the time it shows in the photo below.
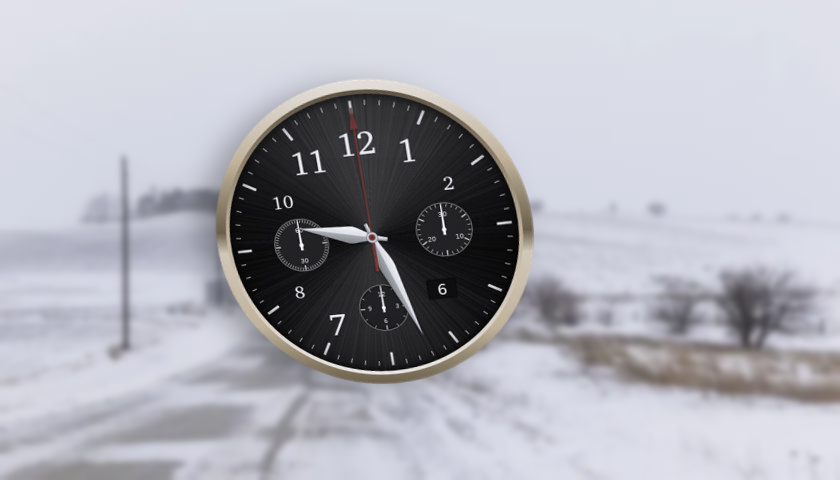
9:27
